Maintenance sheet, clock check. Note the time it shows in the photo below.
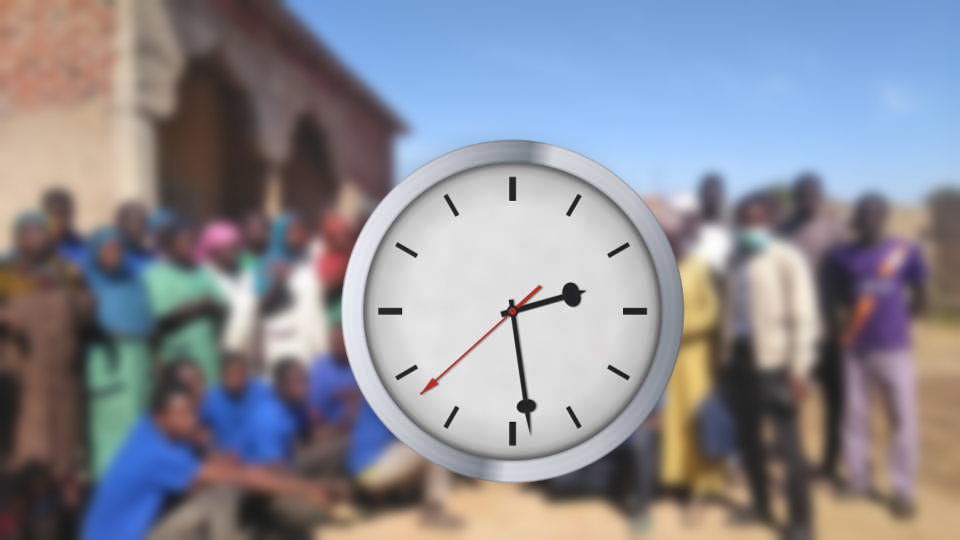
2:28:38
